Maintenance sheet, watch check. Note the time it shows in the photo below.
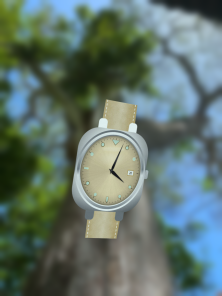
4:03
